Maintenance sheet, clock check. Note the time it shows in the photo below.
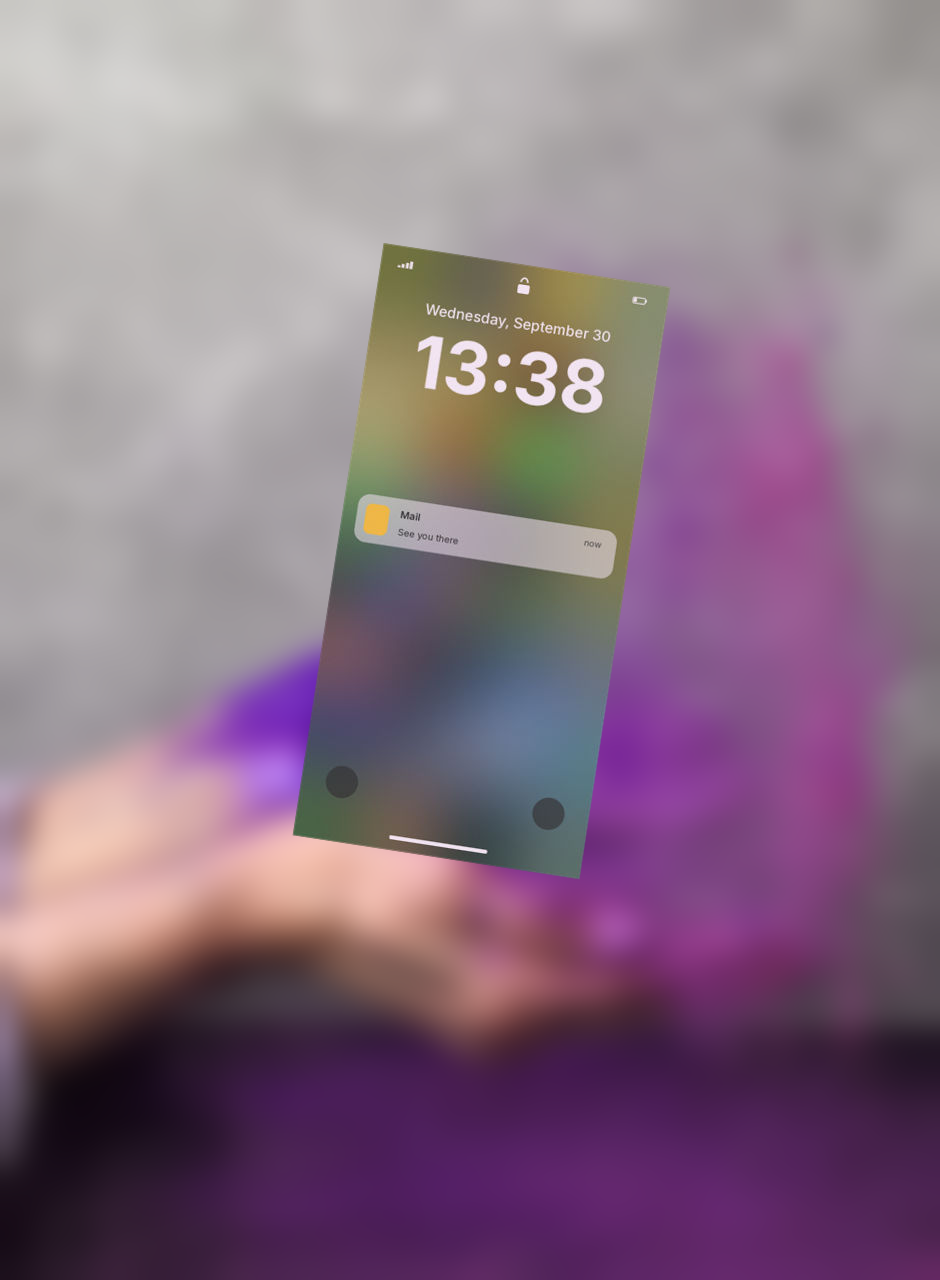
13:38
